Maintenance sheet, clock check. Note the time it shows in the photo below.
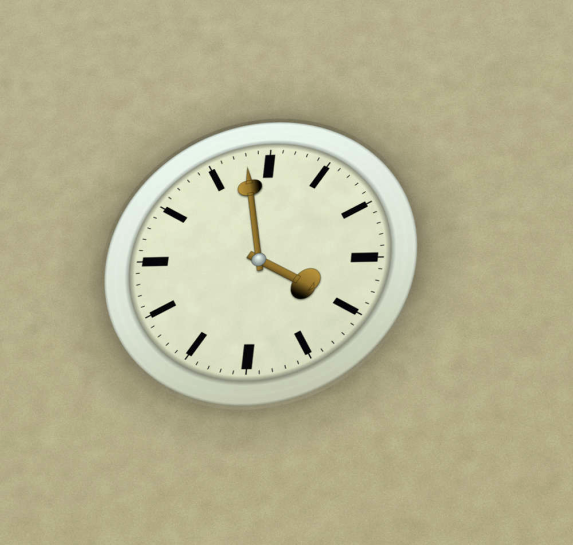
3:58
